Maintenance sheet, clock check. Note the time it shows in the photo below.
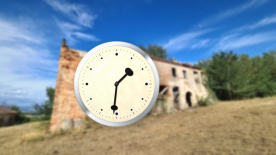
1:31
